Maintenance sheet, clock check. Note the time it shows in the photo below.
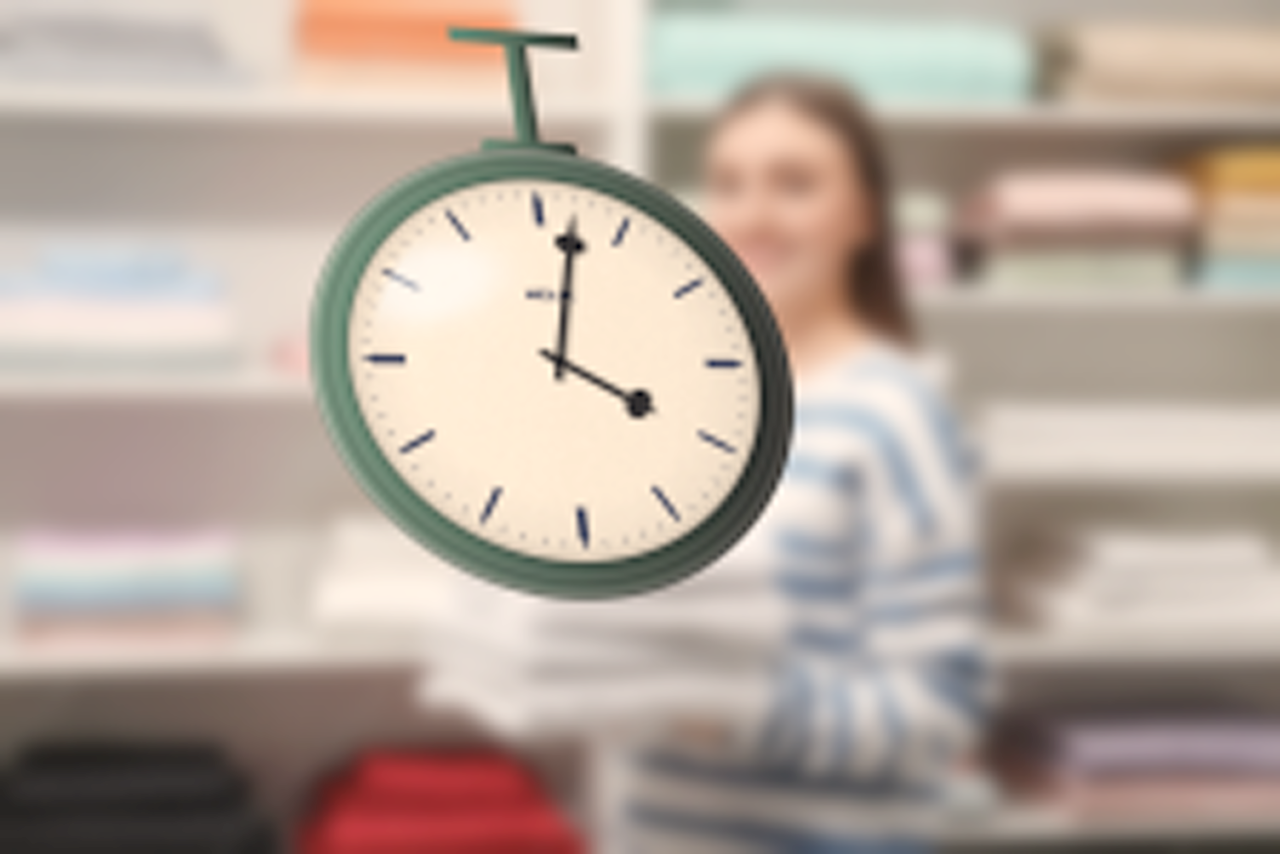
4:02
